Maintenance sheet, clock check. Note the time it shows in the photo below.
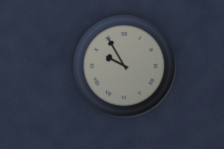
9:55
